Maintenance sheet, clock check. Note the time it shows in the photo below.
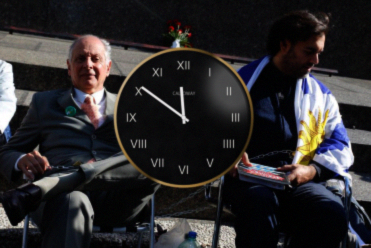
11:51
